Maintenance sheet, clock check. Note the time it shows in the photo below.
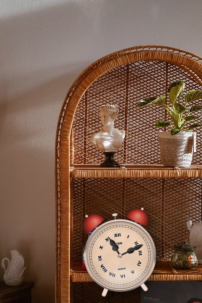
11:12
